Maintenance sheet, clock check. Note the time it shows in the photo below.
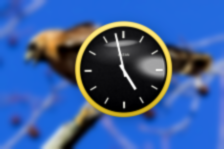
4:58
